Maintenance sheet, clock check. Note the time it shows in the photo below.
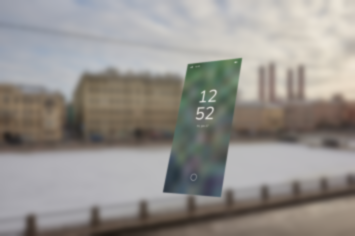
12:52
